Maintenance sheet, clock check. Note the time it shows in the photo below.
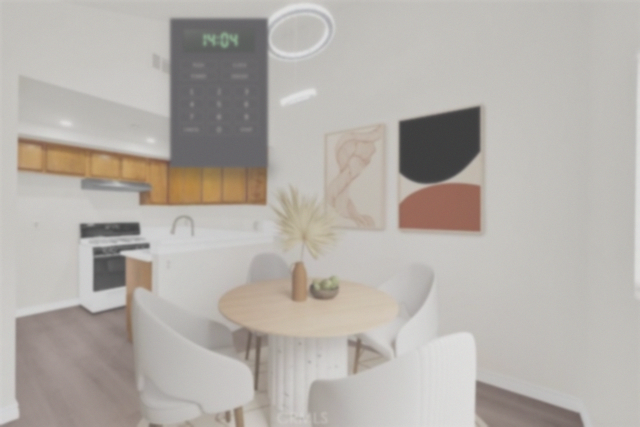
14:04
